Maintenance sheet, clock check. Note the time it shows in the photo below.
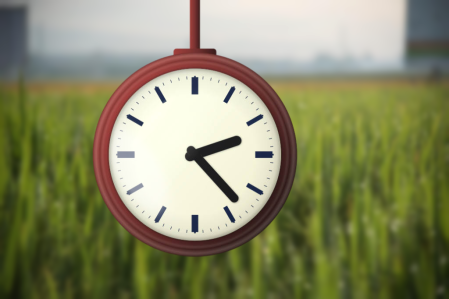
2:23
